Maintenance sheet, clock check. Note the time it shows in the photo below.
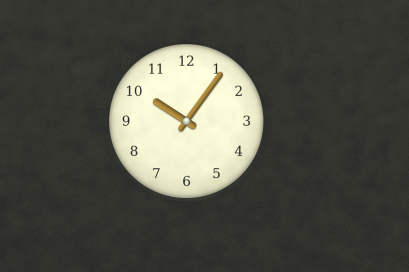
10:06
